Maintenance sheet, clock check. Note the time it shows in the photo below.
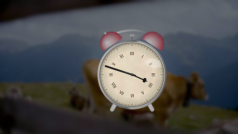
3:48
